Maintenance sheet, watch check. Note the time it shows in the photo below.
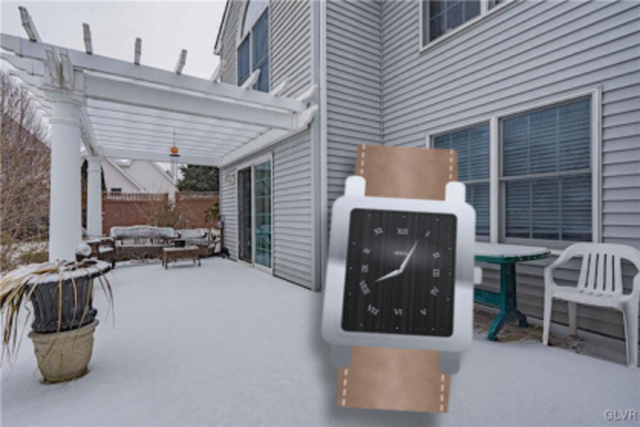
8:04
